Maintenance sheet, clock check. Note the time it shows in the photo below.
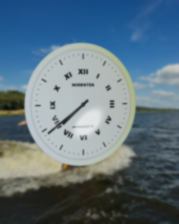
7:39
